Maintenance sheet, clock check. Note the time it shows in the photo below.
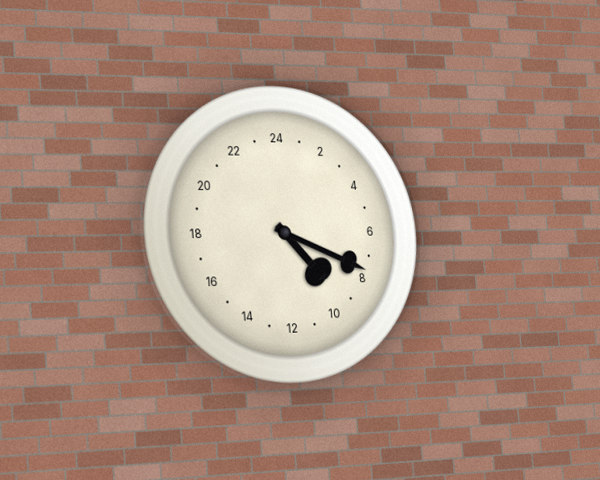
9:19
